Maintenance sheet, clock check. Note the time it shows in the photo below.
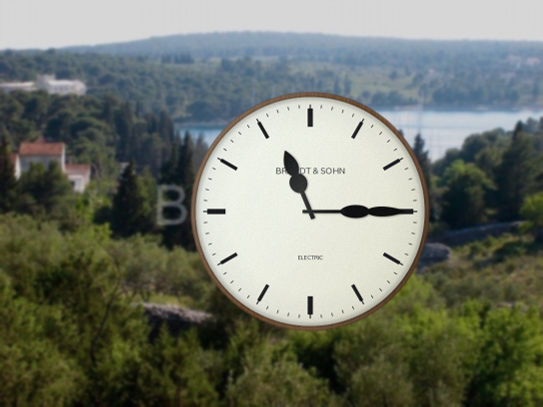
11:15
